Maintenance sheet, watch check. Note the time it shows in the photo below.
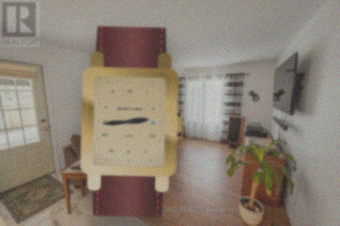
2:44
